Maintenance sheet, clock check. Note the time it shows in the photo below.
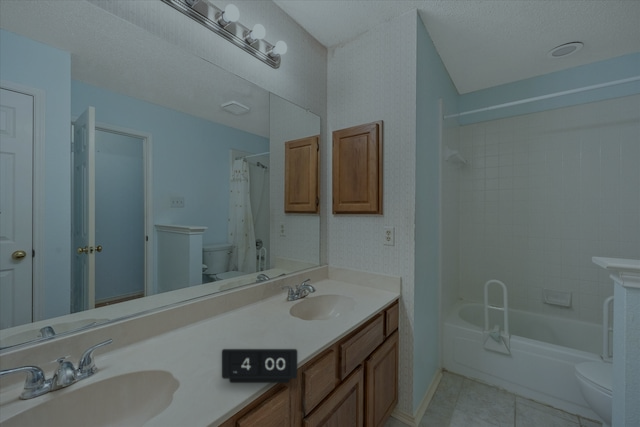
4:00
